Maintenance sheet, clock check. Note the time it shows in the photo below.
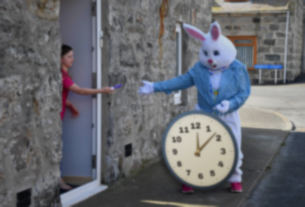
12:08
